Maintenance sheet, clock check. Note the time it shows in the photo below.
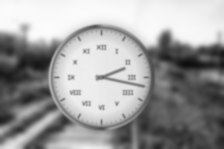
2:17
